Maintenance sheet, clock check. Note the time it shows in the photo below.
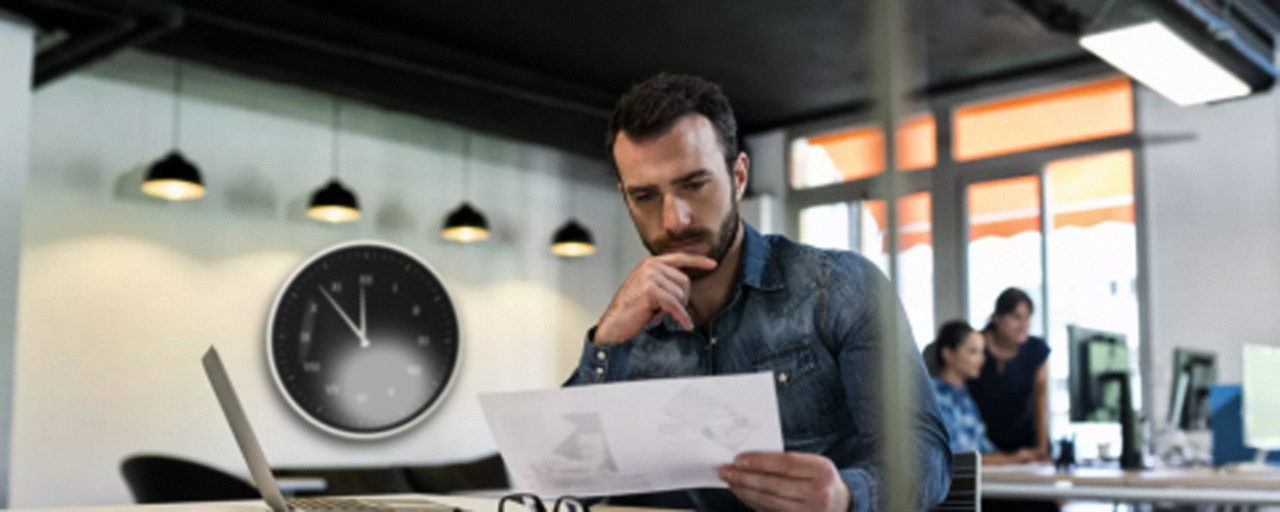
11:53
